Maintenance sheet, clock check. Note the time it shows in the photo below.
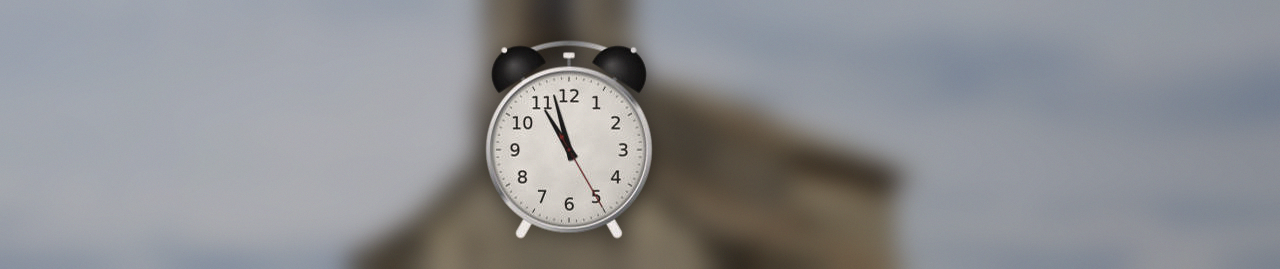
10:57:25
